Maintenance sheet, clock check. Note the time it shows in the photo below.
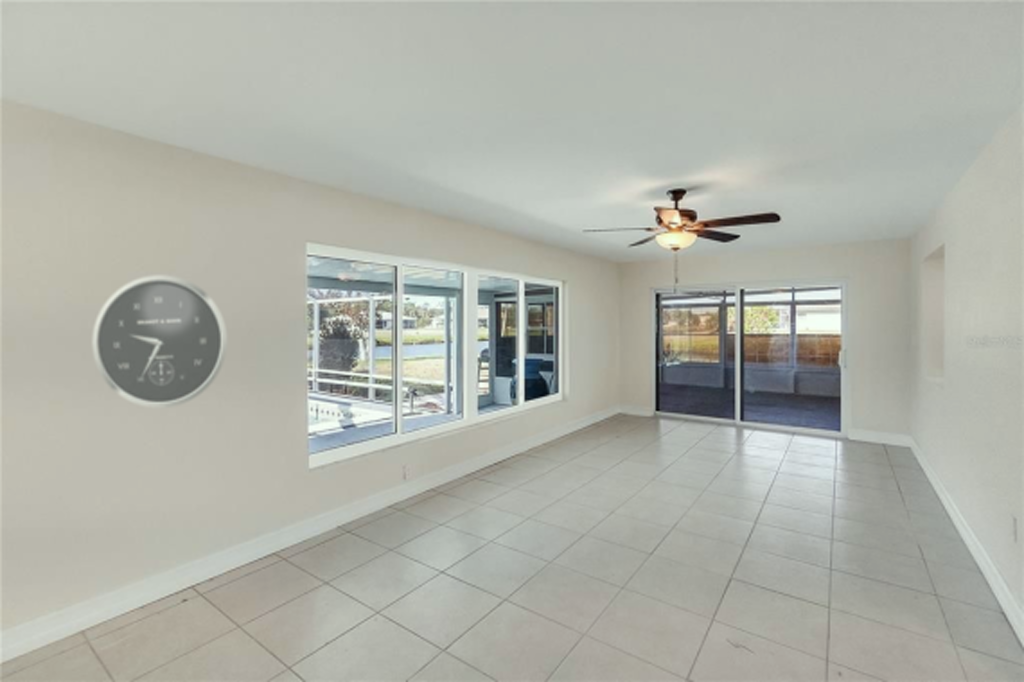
9:35
